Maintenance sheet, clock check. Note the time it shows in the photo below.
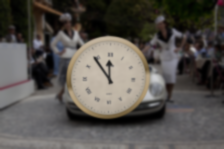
11:54
